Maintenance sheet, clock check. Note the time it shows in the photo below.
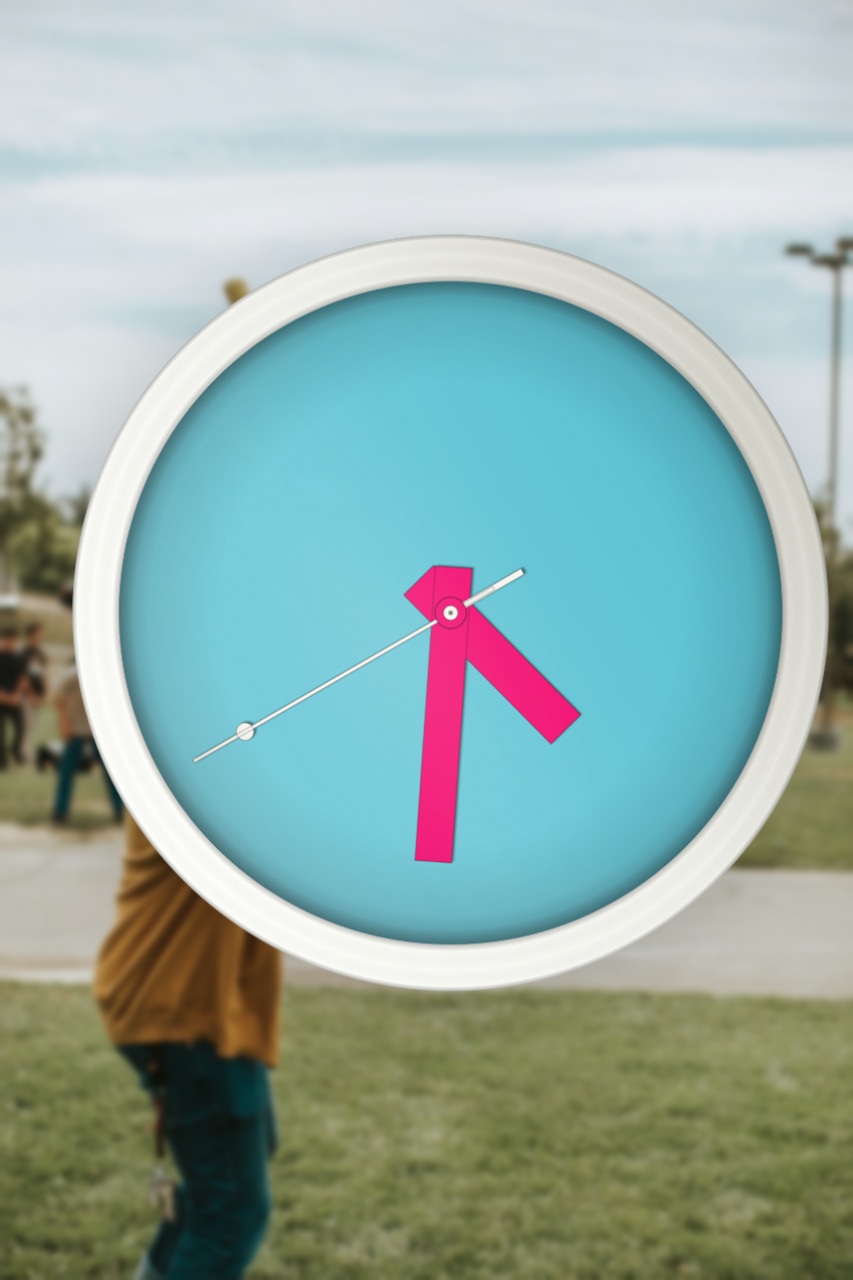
4:30:40
